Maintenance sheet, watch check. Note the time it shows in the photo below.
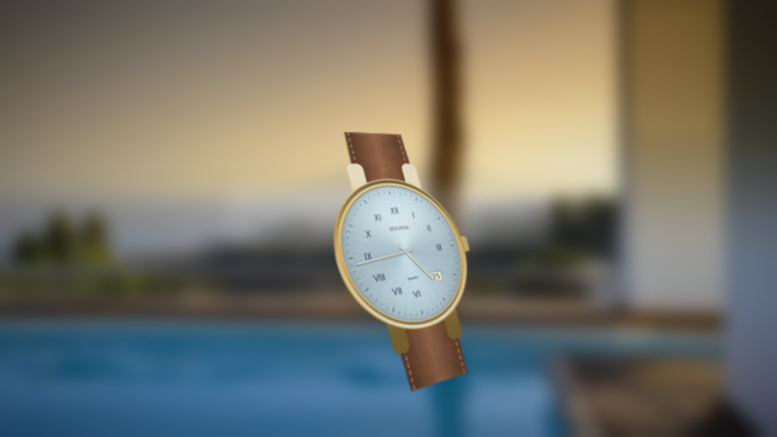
4:44
